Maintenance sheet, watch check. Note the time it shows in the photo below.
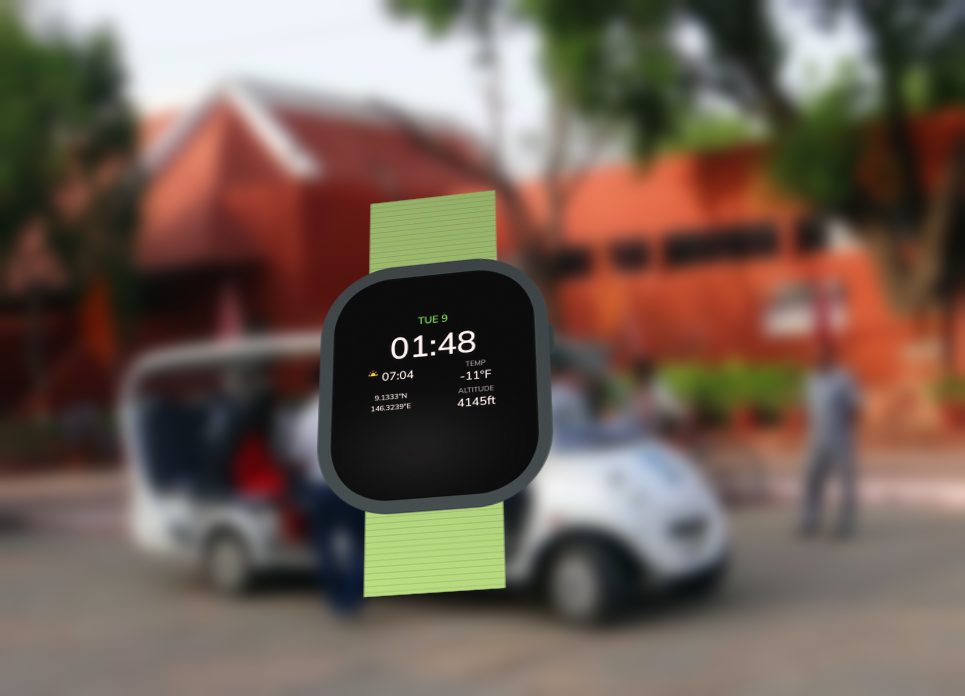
1:48
